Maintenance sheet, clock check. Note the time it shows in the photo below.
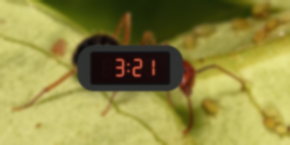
3:21
